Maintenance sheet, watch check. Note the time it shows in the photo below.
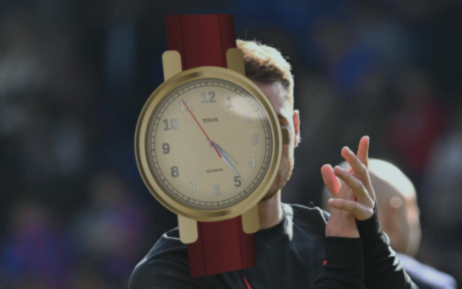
4:23:55
